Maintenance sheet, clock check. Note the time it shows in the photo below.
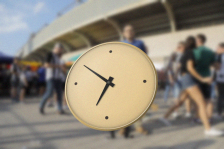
6:51
